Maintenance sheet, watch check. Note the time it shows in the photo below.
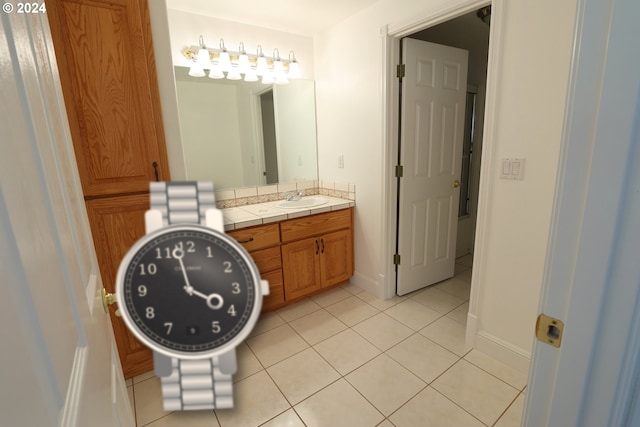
3:58
